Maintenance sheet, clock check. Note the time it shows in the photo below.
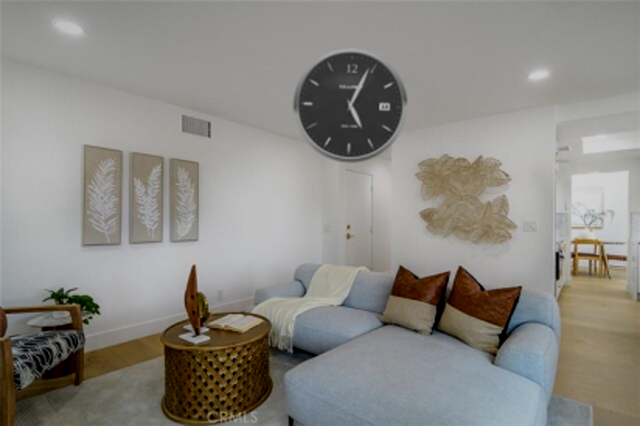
5:04
